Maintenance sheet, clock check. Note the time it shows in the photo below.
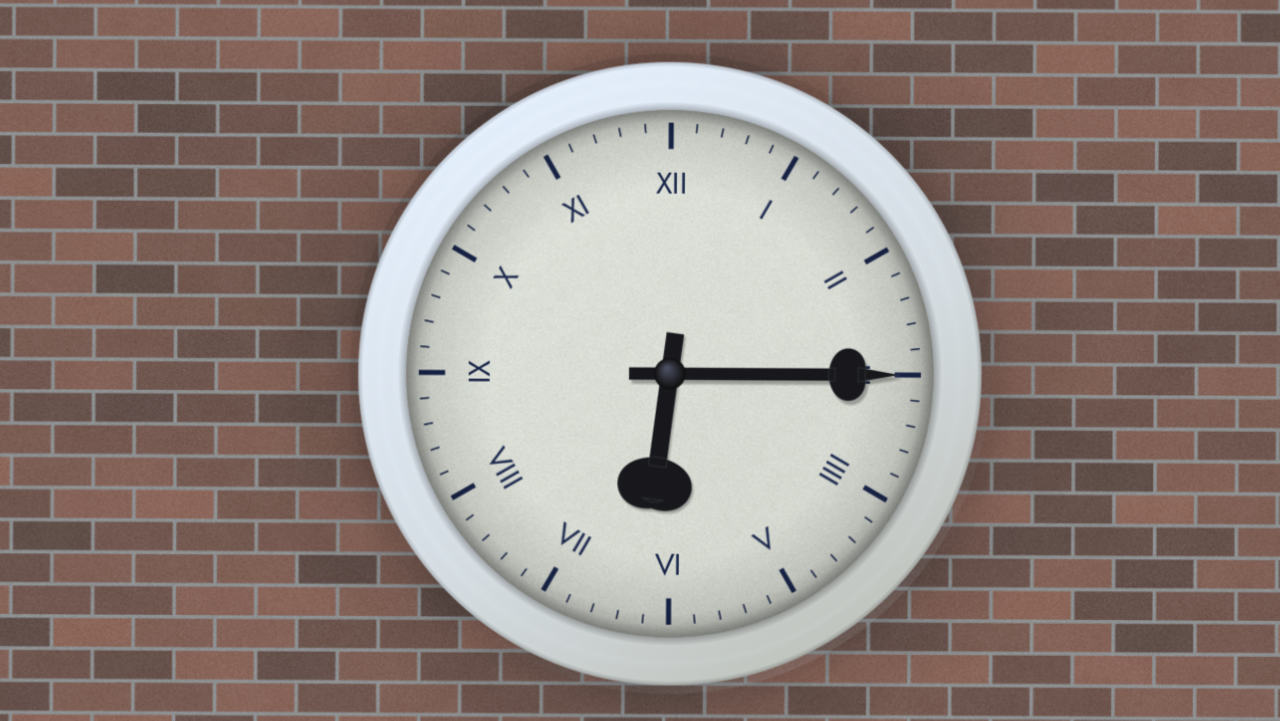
6:15
